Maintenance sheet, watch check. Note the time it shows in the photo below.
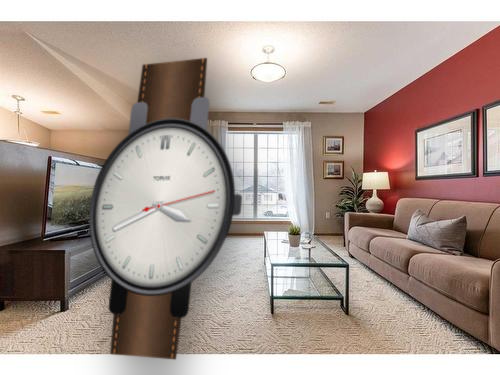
3:41:13
